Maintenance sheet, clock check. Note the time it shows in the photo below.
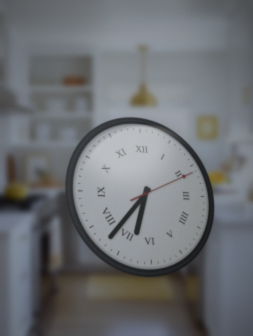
6:37:11
